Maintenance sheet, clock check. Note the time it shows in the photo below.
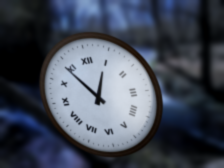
12:54
